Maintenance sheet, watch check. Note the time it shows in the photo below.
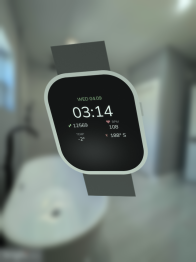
3:14
